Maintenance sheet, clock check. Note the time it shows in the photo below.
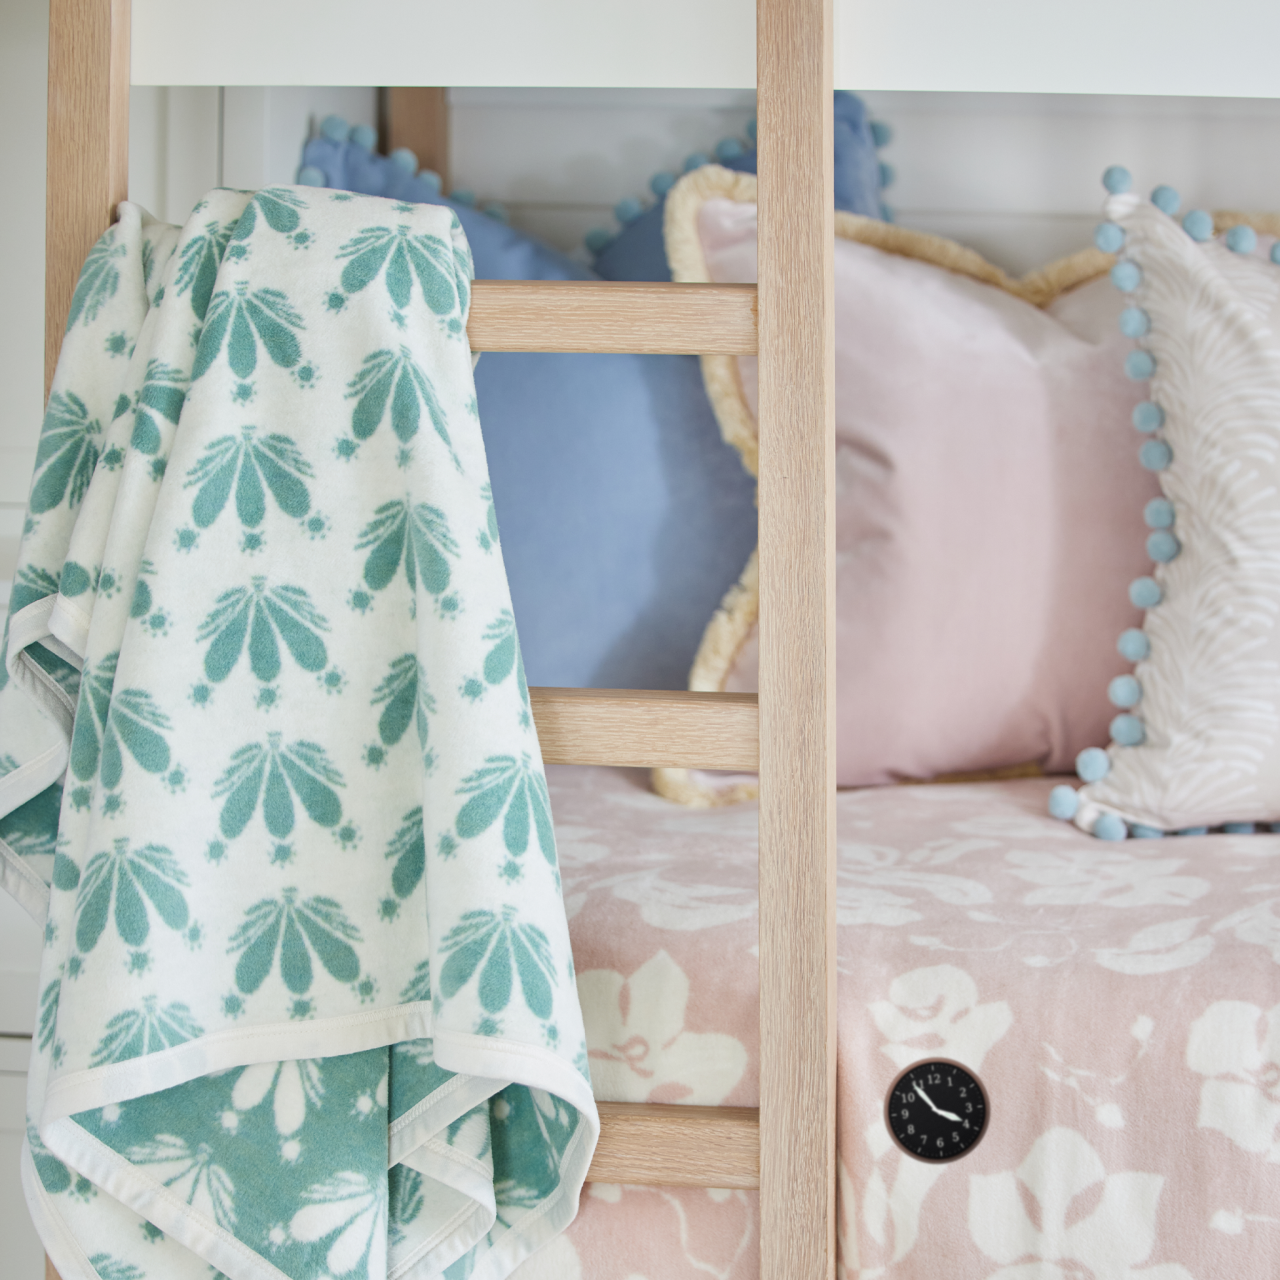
3:54
